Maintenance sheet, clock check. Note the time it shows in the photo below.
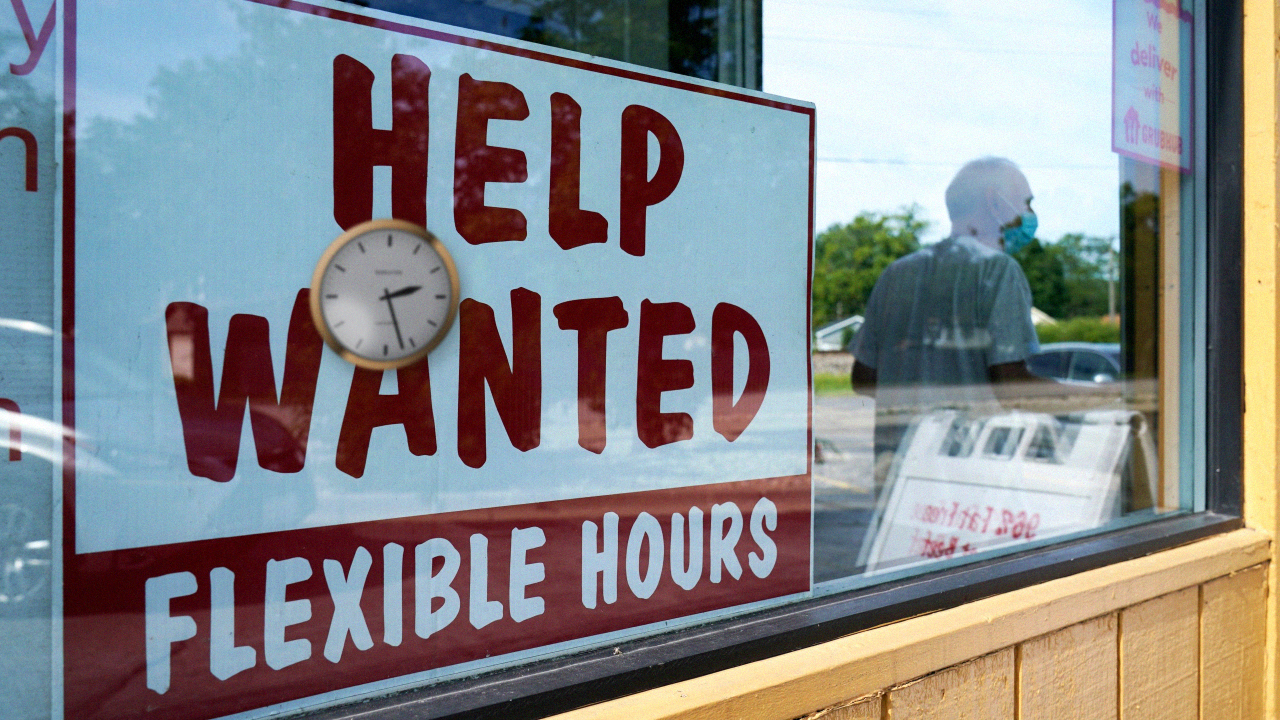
2:27
